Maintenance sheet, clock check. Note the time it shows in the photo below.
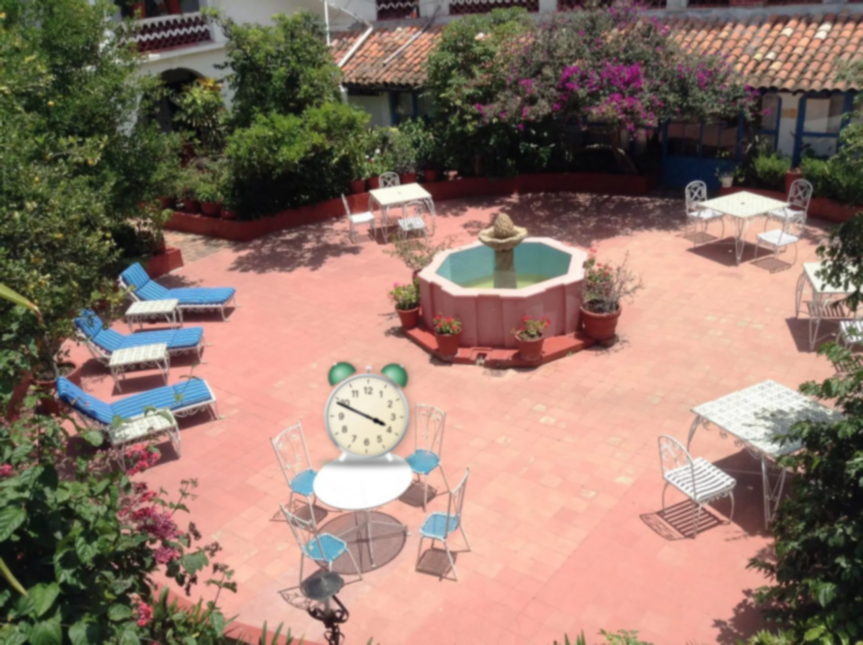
3:49
